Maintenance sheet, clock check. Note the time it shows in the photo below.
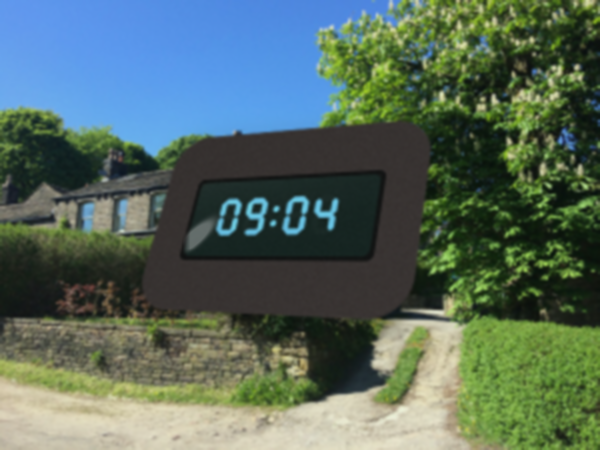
9:04
